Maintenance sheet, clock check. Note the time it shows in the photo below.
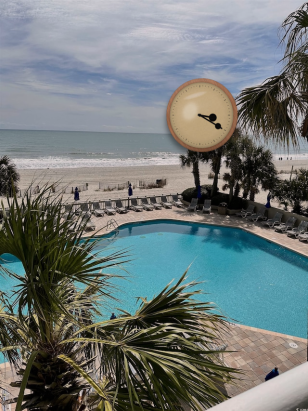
3:20
